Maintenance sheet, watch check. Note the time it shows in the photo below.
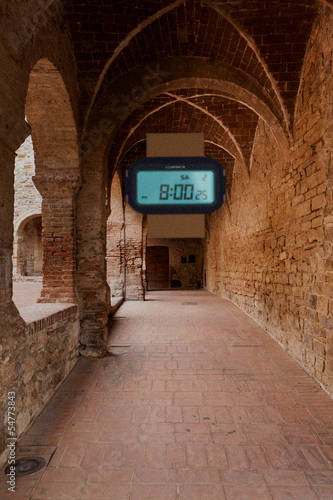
8:00:25
